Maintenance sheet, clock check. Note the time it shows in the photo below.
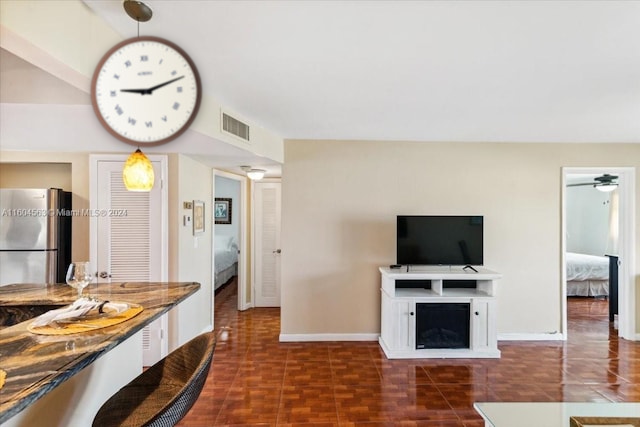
9:12
